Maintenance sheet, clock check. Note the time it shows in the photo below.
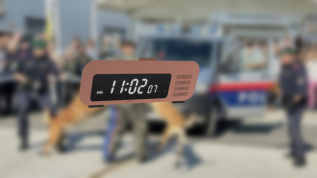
11:02:07
